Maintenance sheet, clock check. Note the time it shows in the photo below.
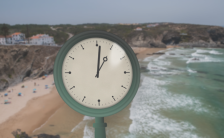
1:01
